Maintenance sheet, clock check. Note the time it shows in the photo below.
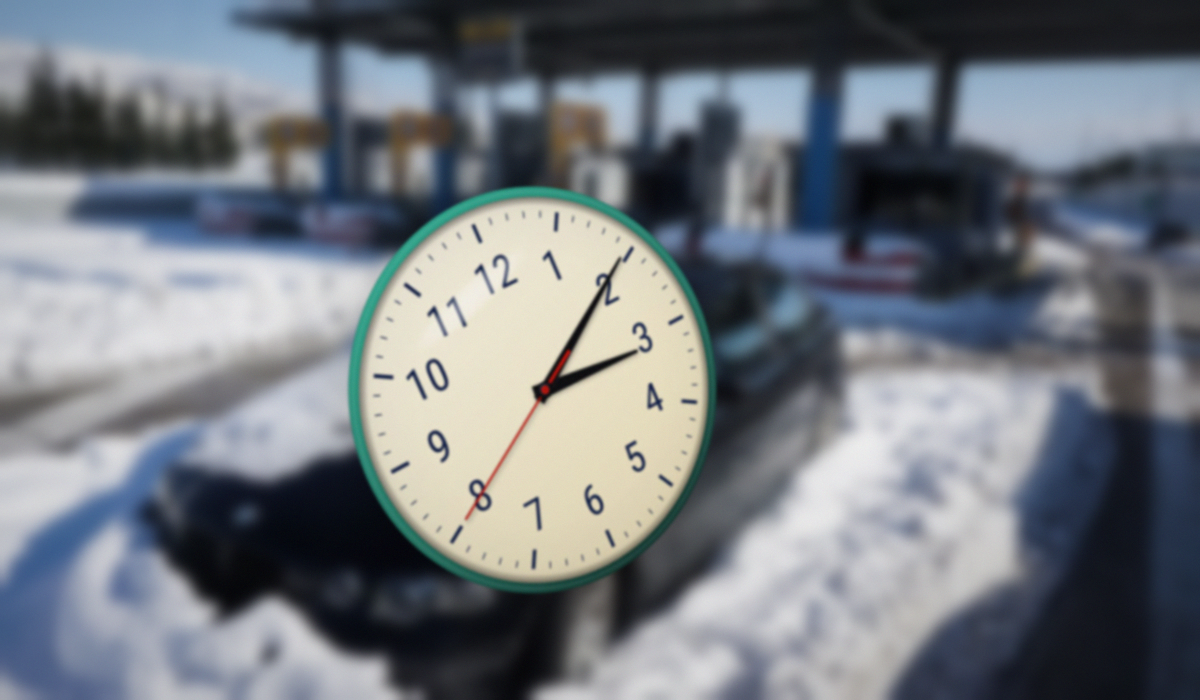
3:09:40
